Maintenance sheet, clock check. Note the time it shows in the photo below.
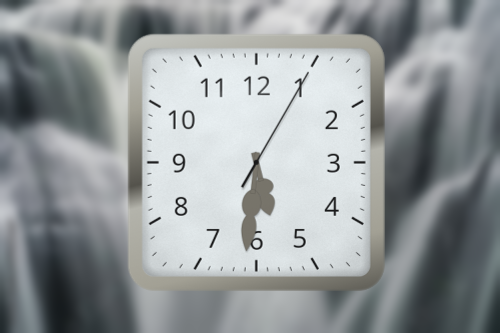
5:31:05
